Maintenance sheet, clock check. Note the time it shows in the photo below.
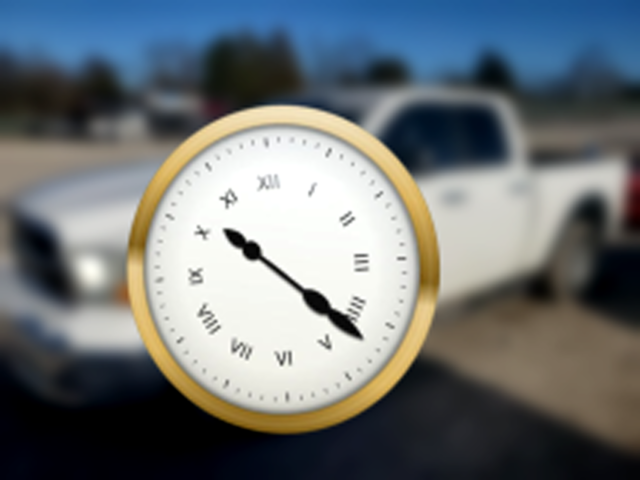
10:22
